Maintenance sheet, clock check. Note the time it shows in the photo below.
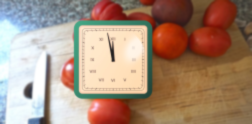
11:58
